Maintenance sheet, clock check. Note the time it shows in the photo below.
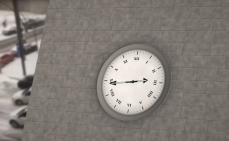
2:44
